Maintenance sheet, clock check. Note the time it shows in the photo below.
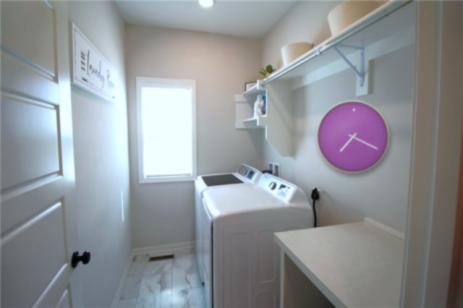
7:19
